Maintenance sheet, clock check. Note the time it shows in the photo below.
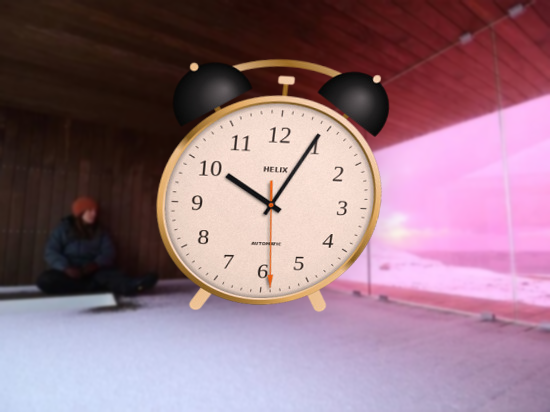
10:04:29
